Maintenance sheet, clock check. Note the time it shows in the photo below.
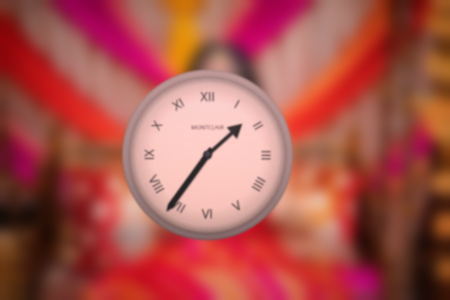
1:36
